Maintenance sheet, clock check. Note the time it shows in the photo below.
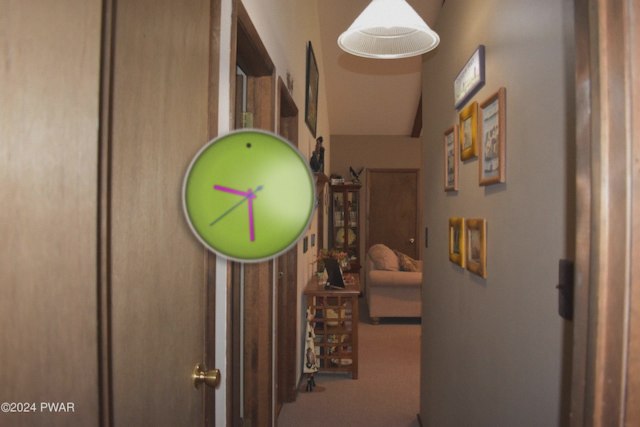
9:29:39
